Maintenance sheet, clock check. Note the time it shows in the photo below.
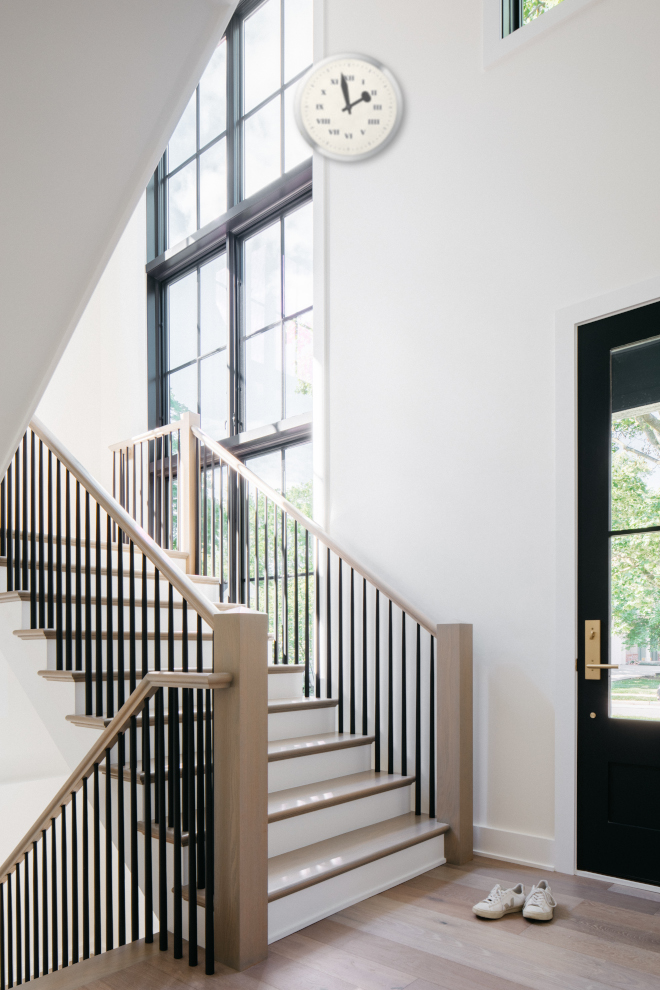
1:58
